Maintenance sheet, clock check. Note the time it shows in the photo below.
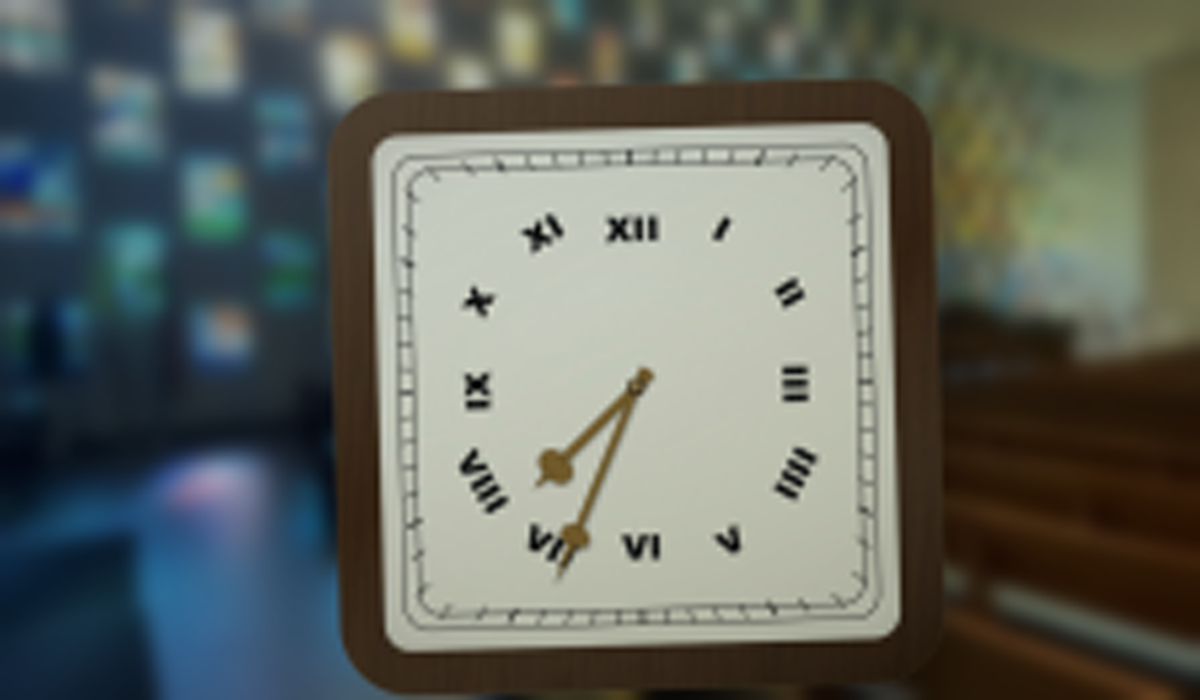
7:34
